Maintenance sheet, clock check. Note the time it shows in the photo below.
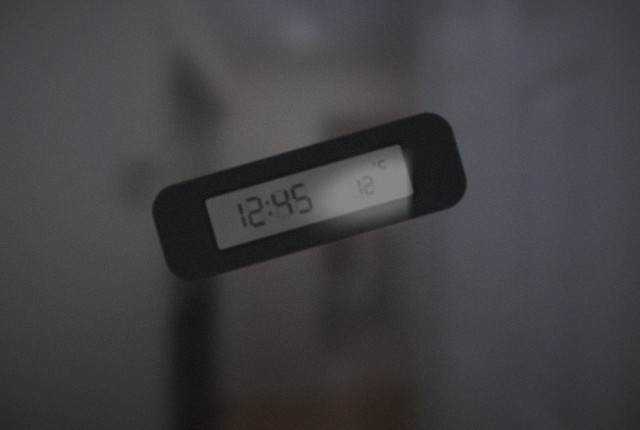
12:45
